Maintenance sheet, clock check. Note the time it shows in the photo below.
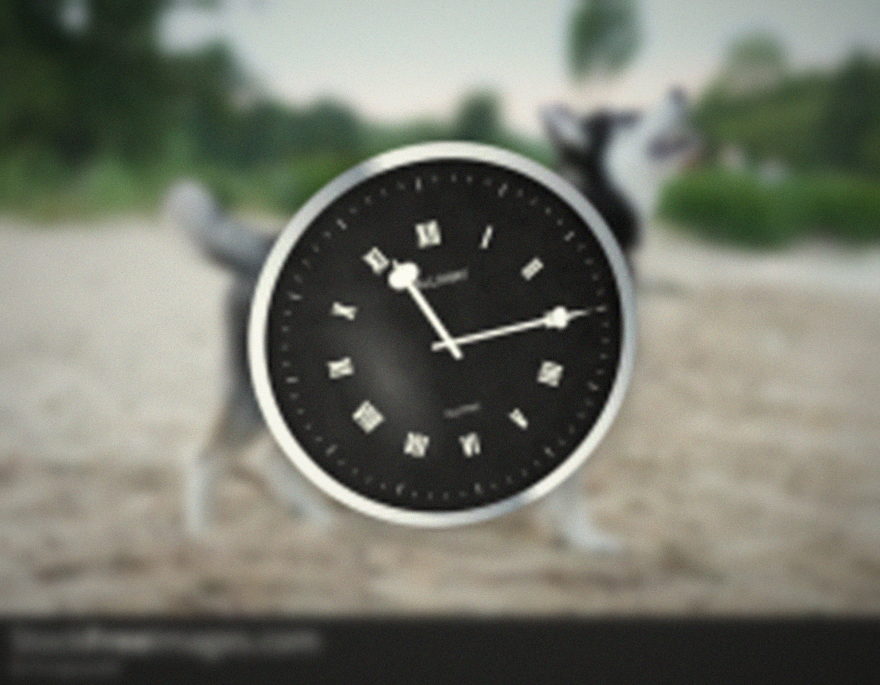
11:15
